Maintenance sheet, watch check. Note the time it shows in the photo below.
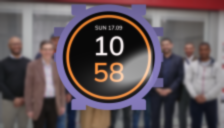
10:58
